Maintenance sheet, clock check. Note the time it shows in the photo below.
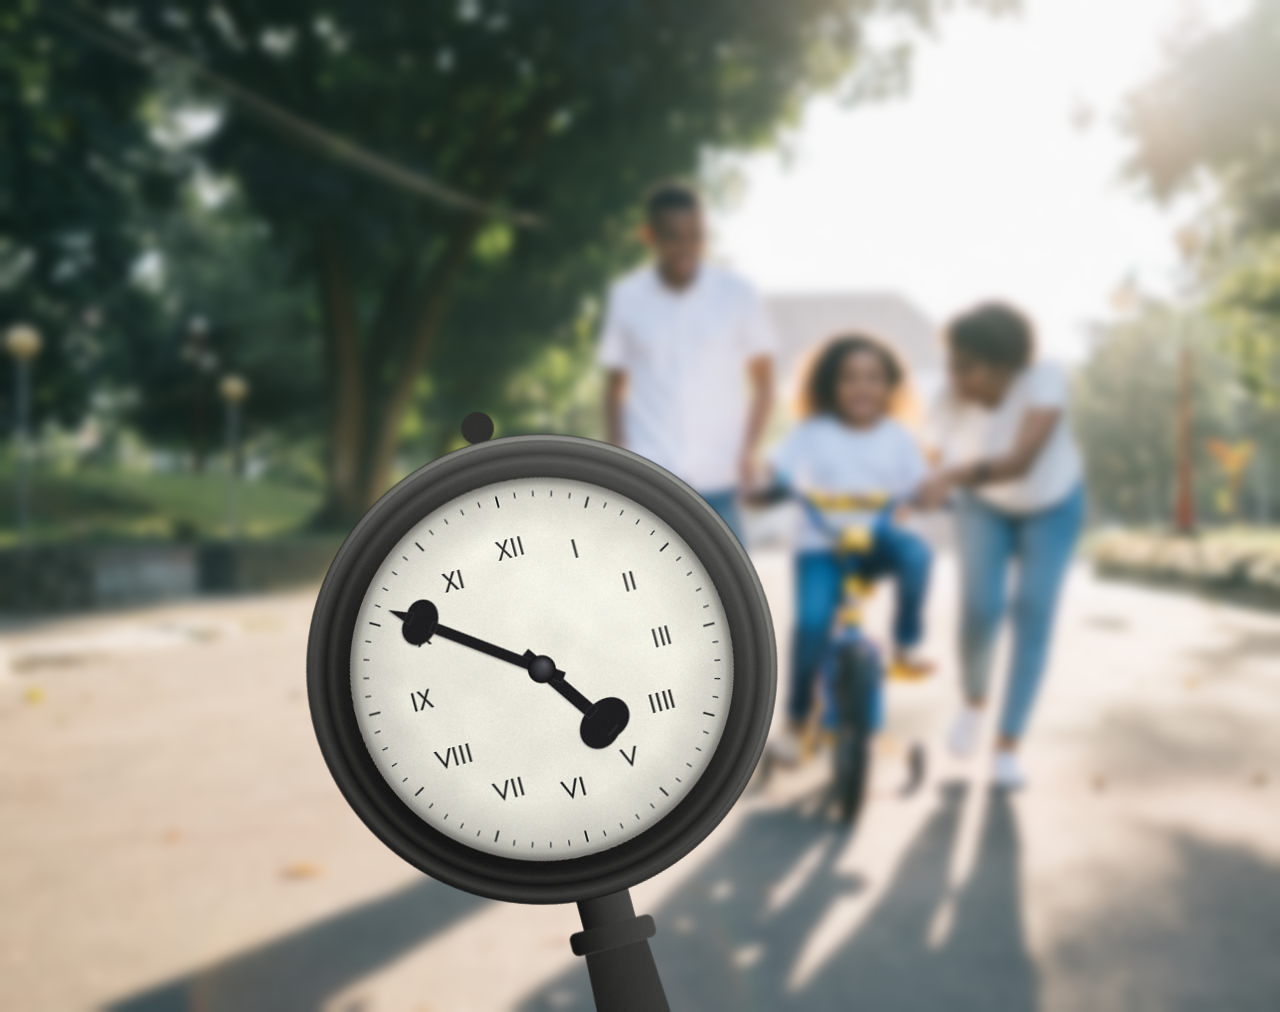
4:51
